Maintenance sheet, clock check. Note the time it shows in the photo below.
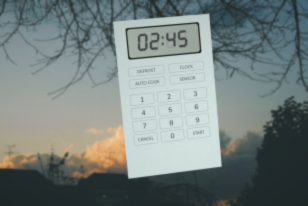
2:45
